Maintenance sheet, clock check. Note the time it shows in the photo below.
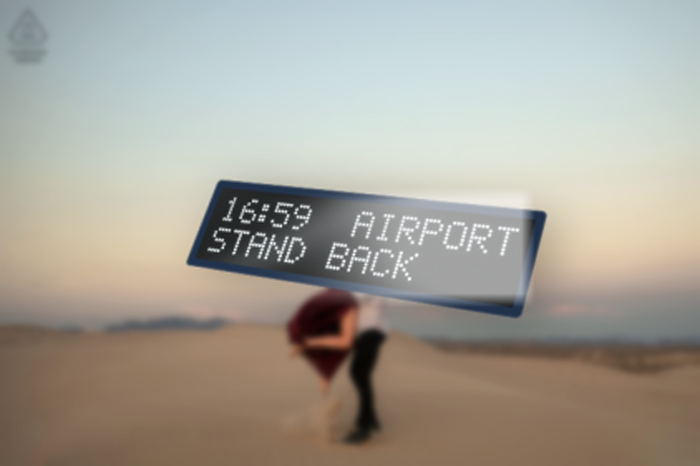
16:59
